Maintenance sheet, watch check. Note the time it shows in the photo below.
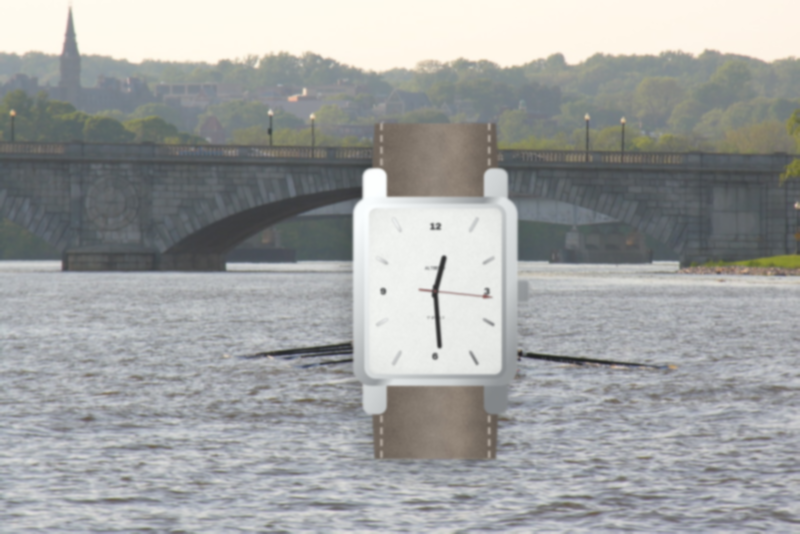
12:29:16
